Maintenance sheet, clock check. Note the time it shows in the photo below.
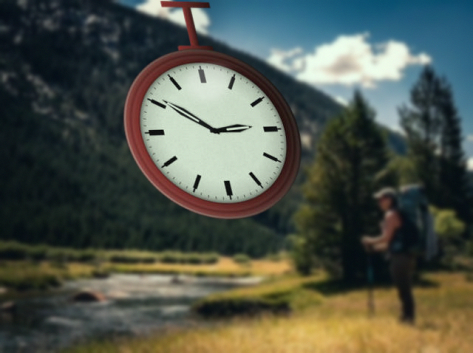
2:51
